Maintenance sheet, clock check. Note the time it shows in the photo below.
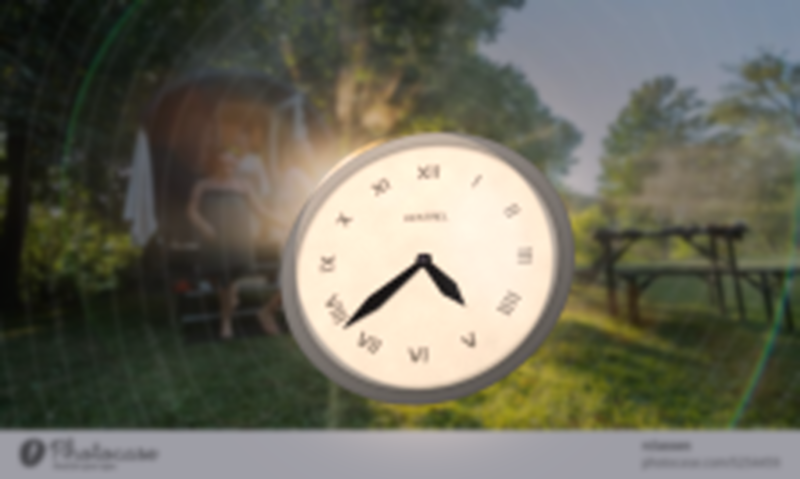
4:38
